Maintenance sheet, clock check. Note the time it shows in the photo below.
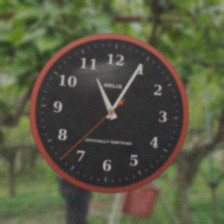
11:04:37
